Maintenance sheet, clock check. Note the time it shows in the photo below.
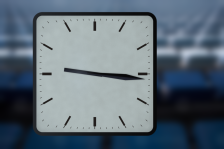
9:16
